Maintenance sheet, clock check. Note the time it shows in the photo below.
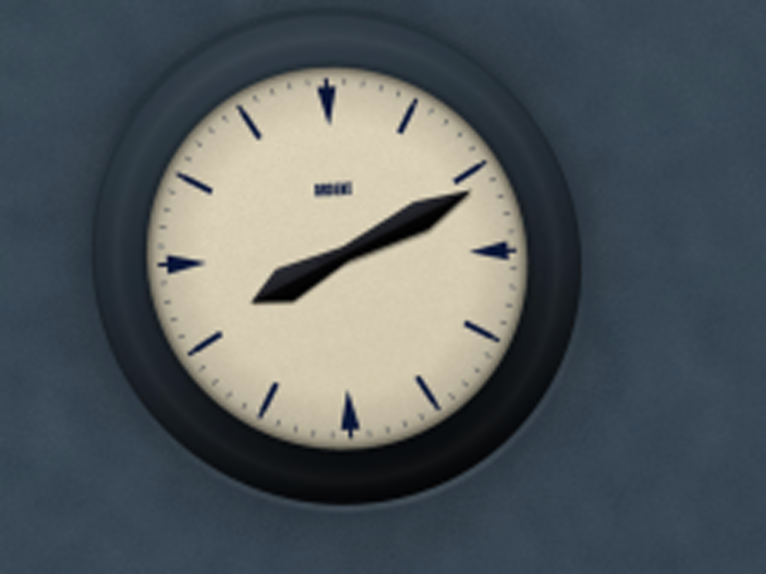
8:11
